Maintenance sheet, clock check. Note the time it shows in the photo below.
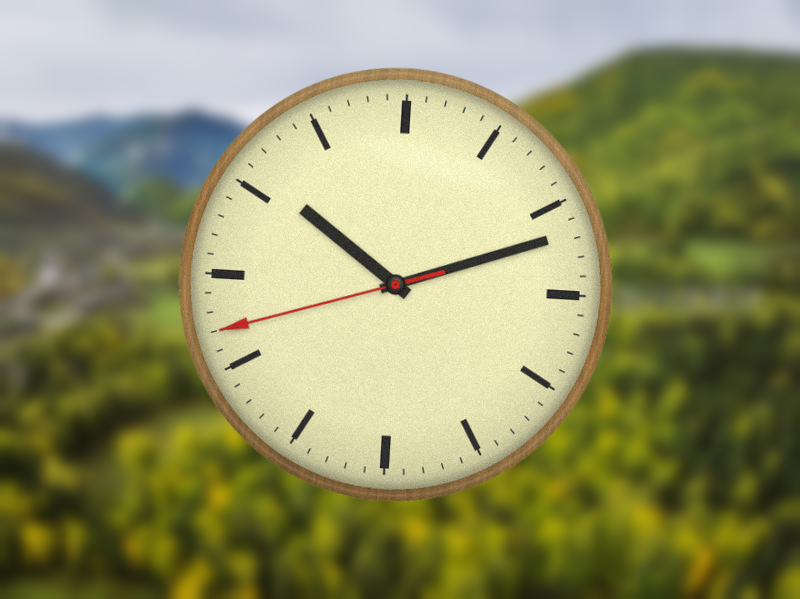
10:11:42
